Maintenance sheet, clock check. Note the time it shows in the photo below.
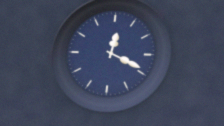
12:19
